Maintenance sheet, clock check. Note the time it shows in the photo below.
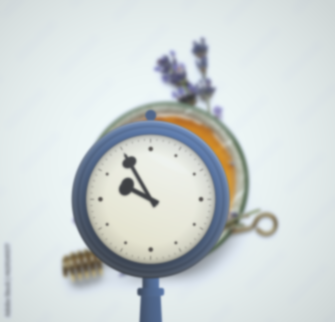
9:55
